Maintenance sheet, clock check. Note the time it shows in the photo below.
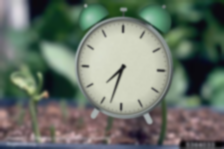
7:33
